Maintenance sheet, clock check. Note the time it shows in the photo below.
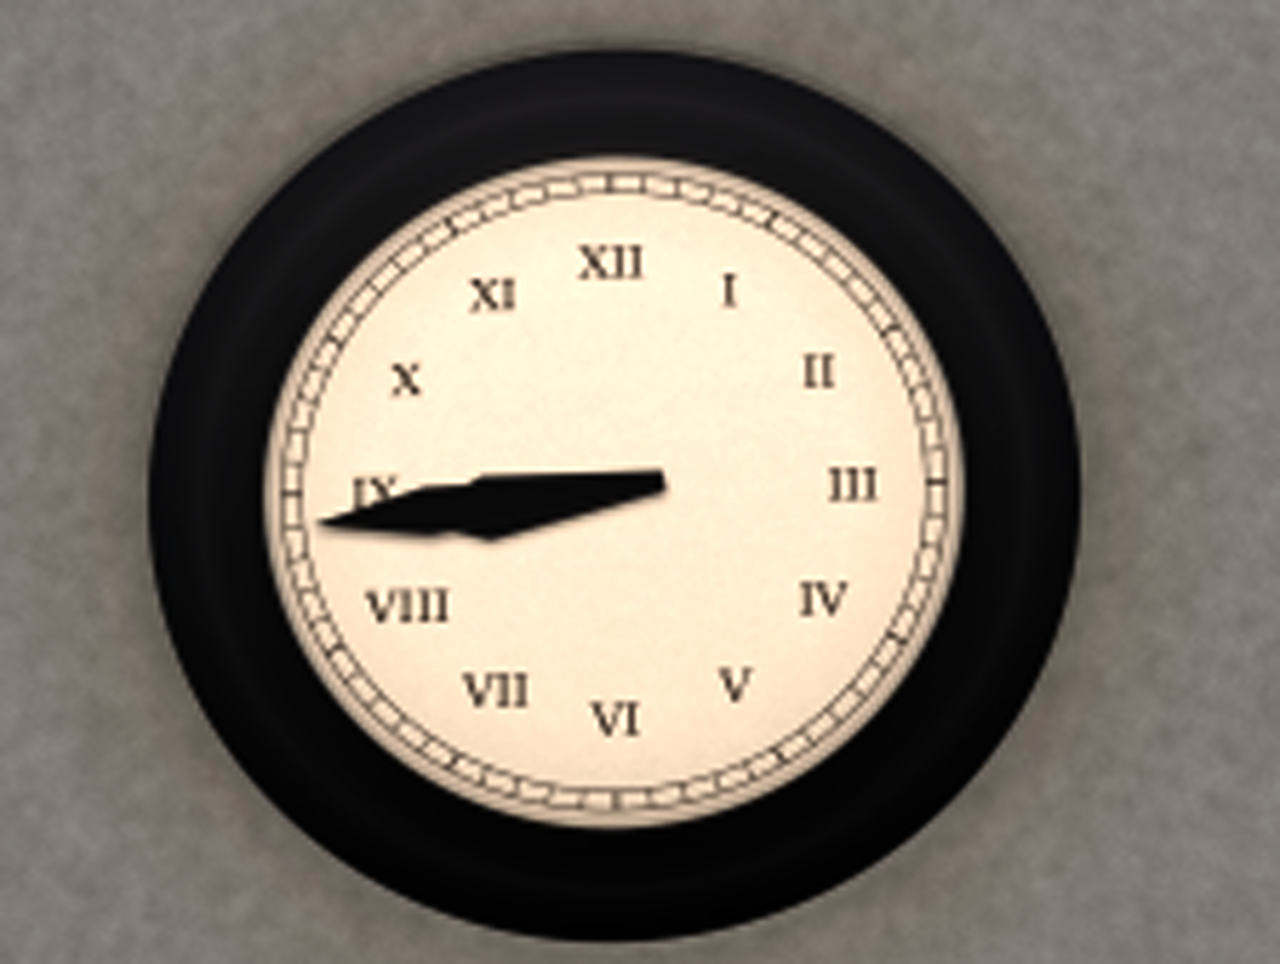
8:44
